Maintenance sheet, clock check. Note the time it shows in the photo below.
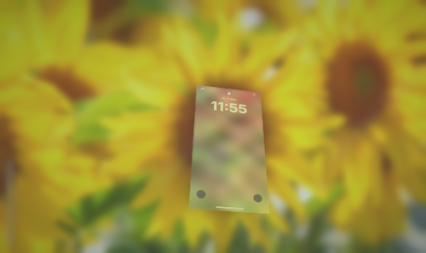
11:55
